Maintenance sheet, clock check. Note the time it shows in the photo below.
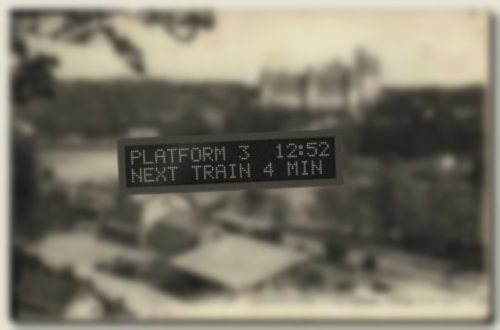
12:52
